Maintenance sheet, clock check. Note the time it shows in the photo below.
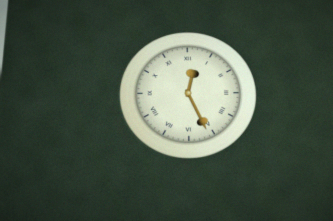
12:26
